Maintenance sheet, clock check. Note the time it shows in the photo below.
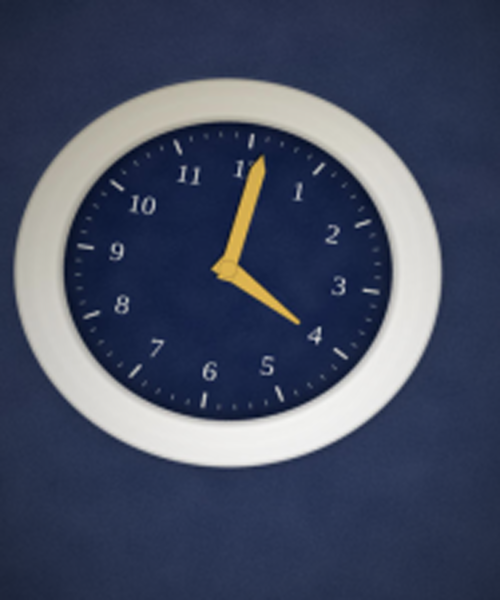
4:01
